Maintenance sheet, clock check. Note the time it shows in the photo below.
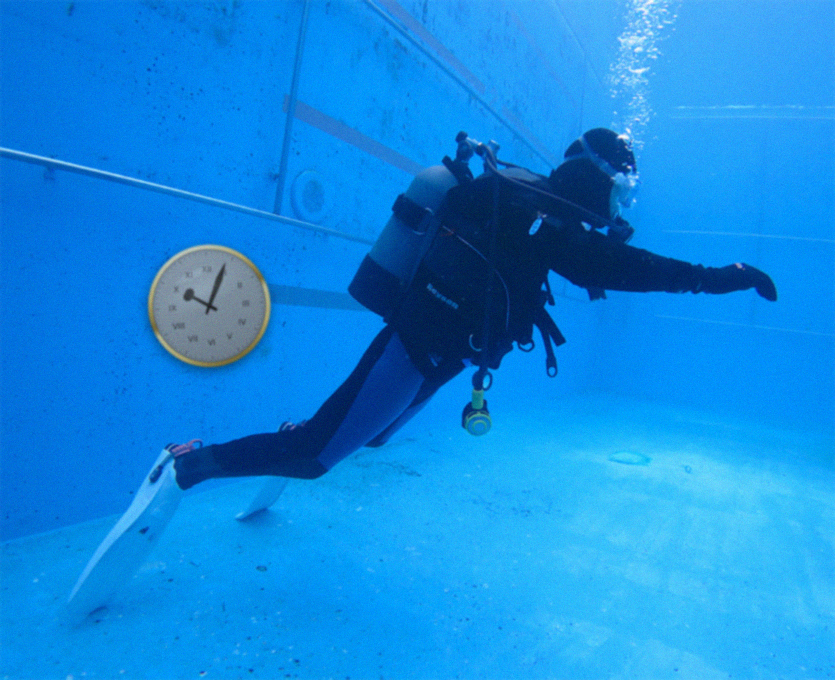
10:04
